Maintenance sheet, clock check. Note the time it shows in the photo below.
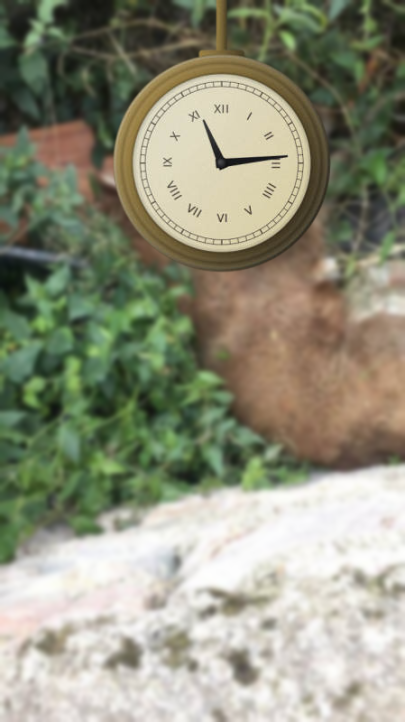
11:14
